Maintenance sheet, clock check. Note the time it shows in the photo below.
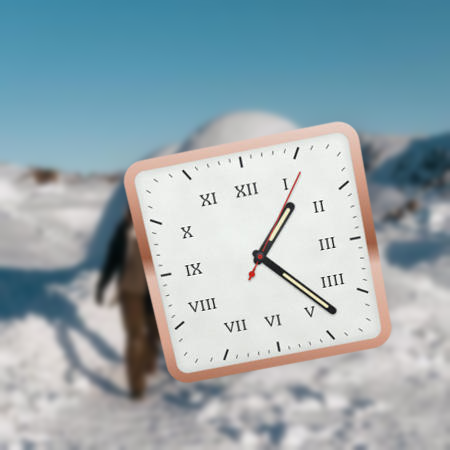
1:23:06
